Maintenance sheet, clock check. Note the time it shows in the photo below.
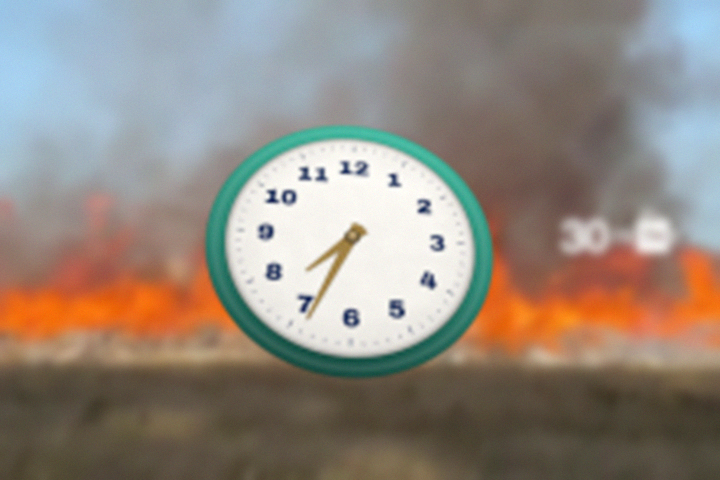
7:34
